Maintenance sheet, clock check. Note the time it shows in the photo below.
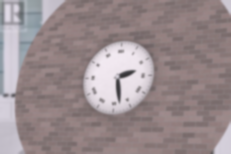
2:28
